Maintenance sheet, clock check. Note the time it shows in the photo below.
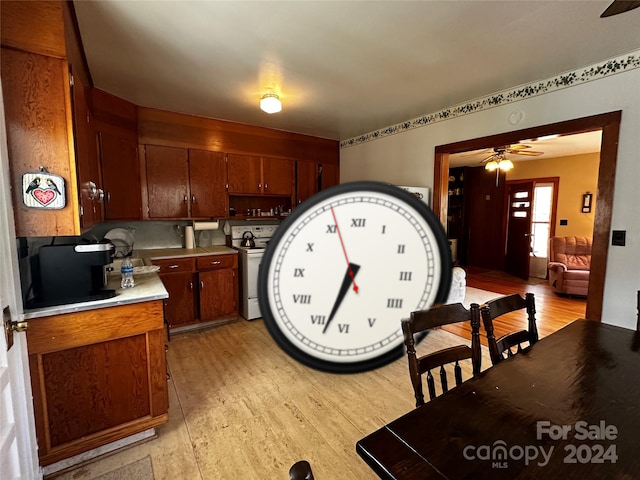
6:32:56
